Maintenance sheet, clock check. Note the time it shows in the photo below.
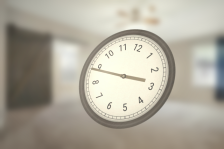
2:44
